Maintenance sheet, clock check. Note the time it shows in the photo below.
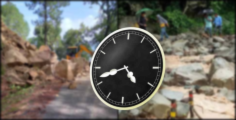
4:42
